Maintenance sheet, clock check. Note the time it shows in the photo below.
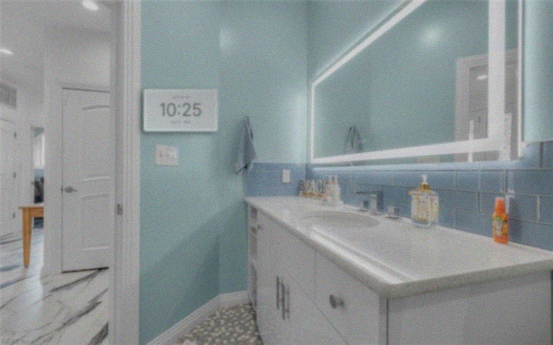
10:25
